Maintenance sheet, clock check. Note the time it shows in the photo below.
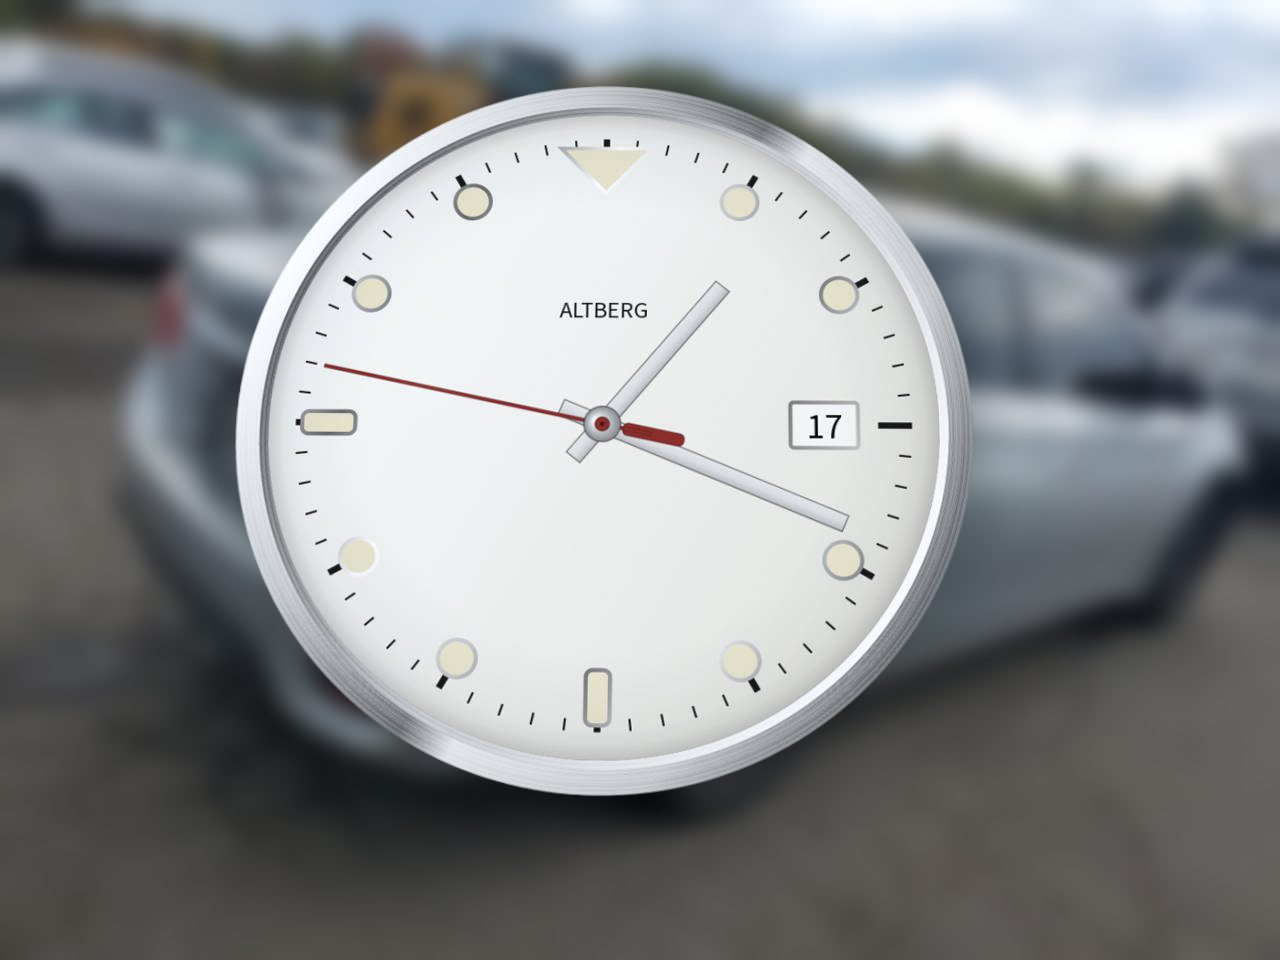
1:18:47
